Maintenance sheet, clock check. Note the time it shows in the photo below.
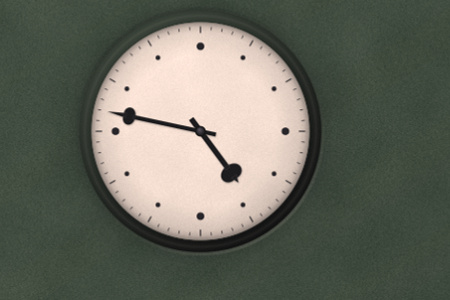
4:47
